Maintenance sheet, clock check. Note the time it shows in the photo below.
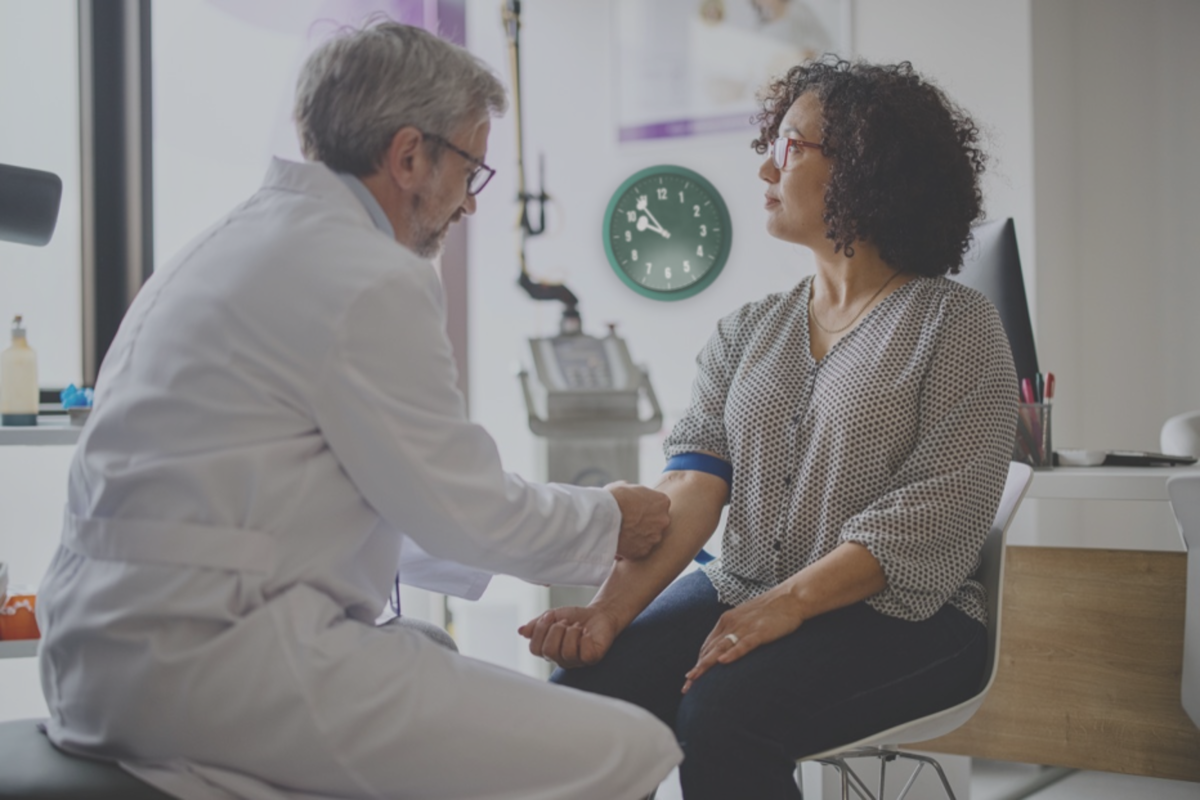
9:54
